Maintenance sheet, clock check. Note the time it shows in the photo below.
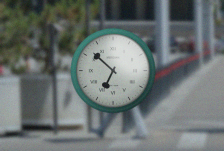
6:52
